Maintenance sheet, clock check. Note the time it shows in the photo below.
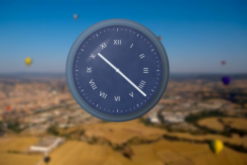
10:22
